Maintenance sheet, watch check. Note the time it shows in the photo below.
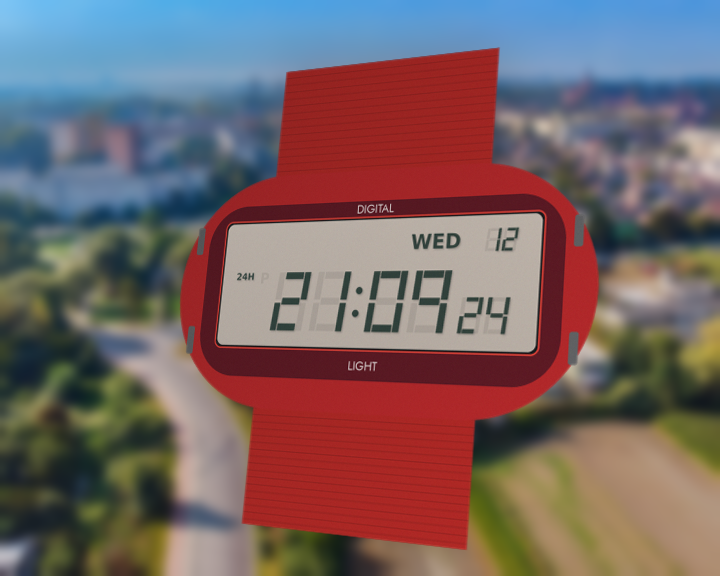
21:09:24
